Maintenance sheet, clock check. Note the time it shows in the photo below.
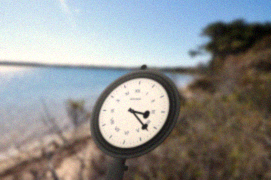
3:22
